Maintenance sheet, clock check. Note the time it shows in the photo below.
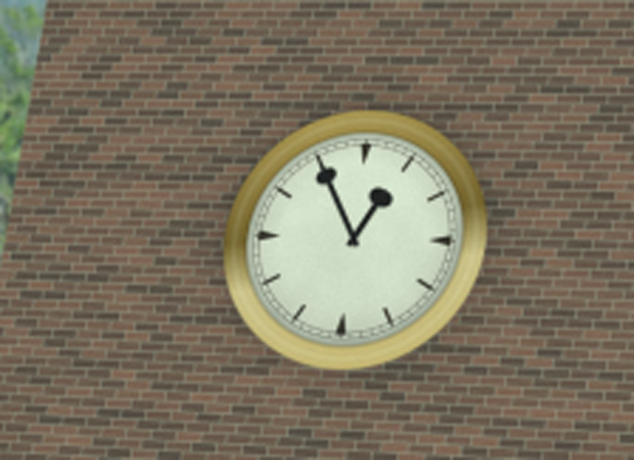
12:55
